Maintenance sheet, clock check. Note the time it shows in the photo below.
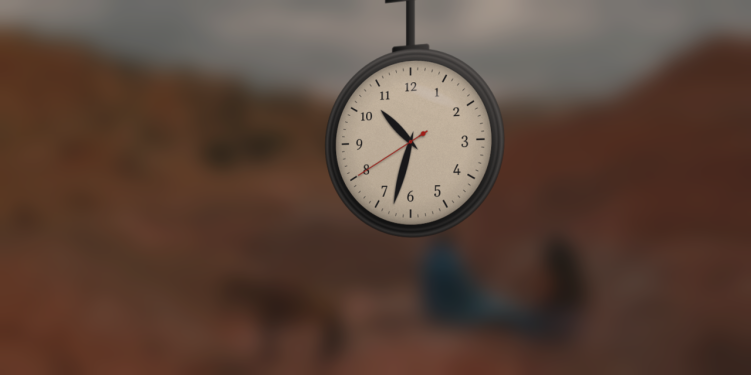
10:32:40
